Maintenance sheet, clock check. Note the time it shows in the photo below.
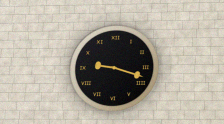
9:18
